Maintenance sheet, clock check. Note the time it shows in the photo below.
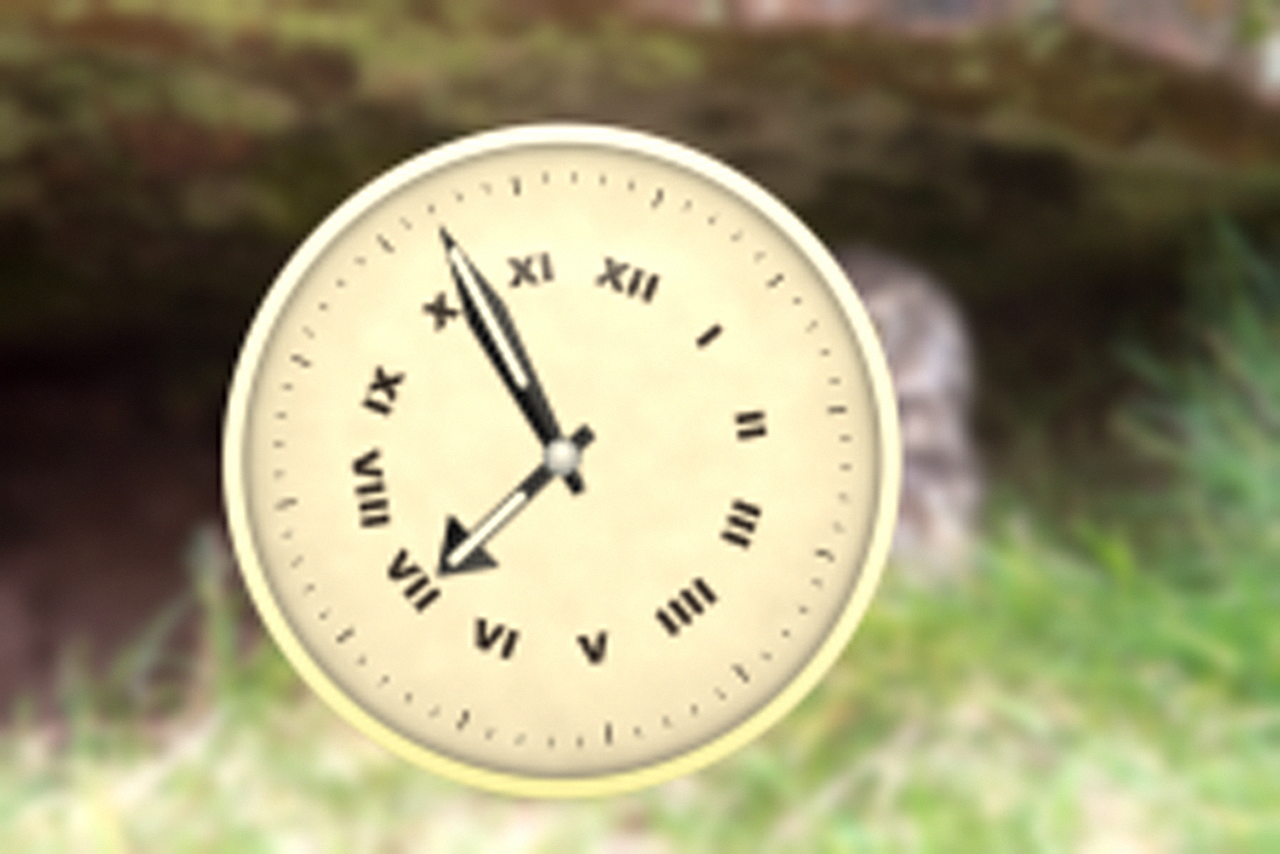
6:52
